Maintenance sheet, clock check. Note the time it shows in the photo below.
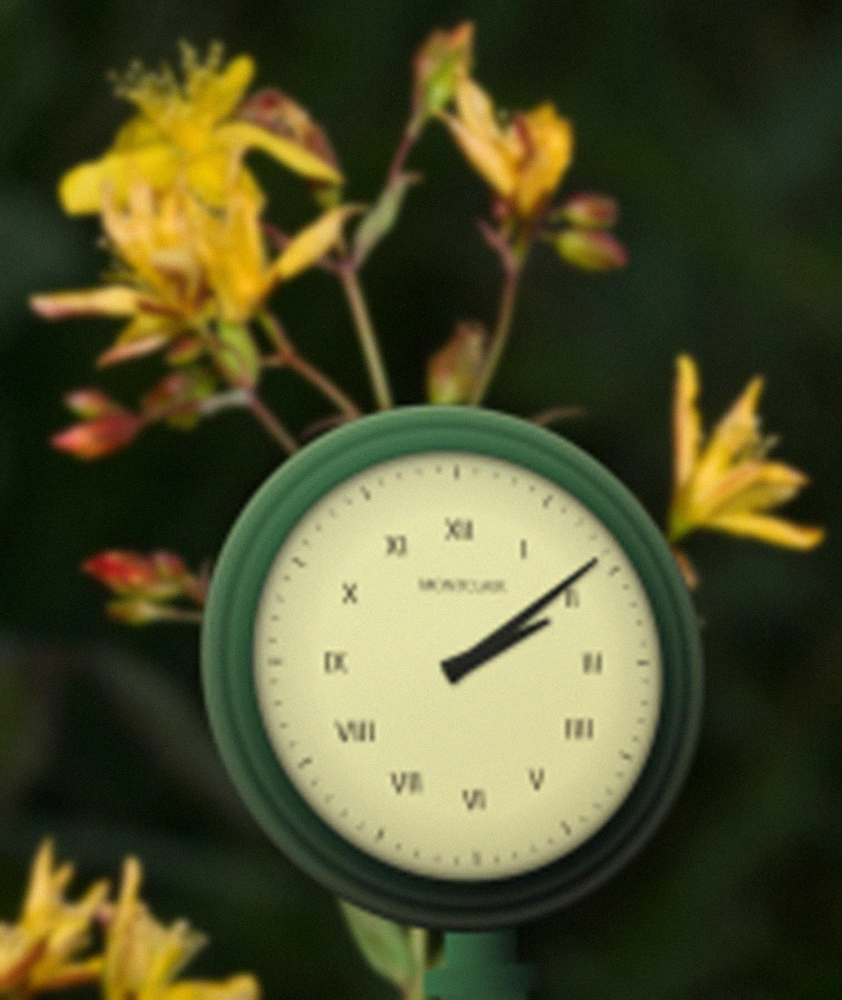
2:09
